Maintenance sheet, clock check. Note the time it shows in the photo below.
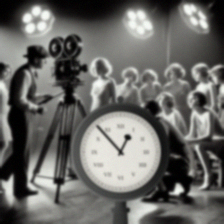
12:53
